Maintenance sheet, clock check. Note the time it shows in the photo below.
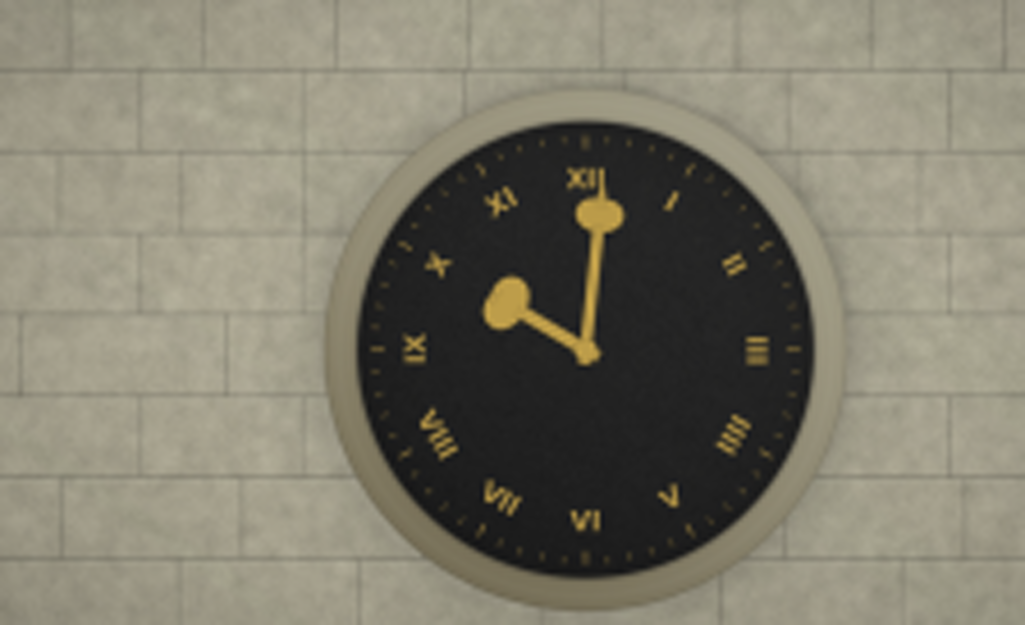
10:01
